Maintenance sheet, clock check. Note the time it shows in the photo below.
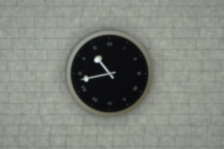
10:43
